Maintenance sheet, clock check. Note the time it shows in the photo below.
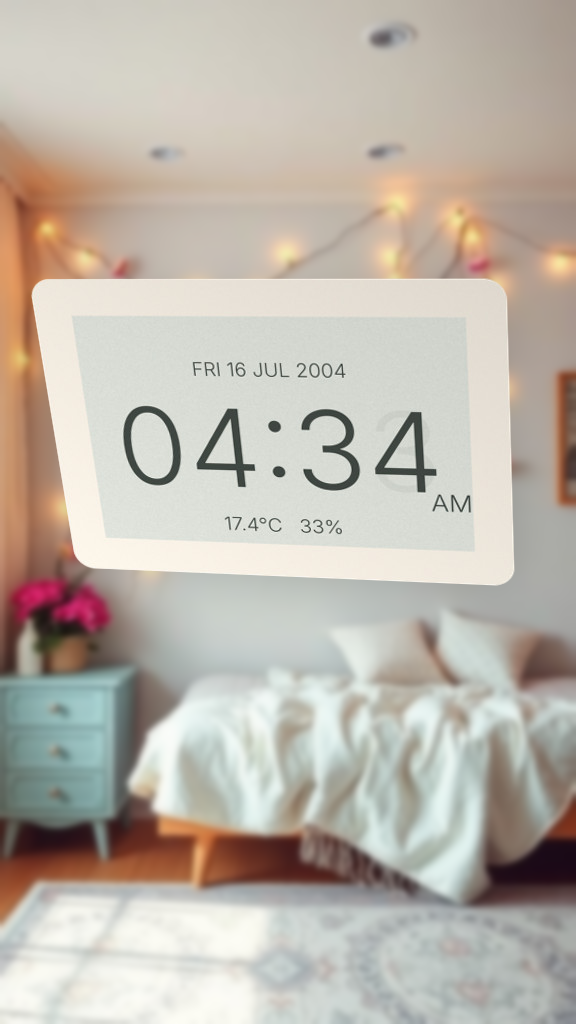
4:34
